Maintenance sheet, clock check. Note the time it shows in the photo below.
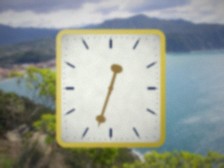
12:33
